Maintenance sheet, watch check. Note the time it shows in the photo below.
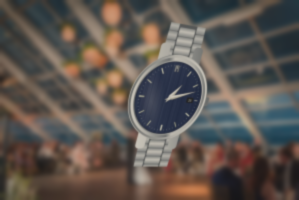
1:12
